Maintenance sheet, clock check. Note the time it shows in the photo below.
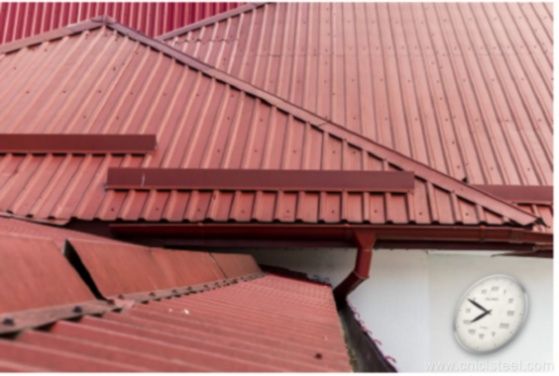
7:49
